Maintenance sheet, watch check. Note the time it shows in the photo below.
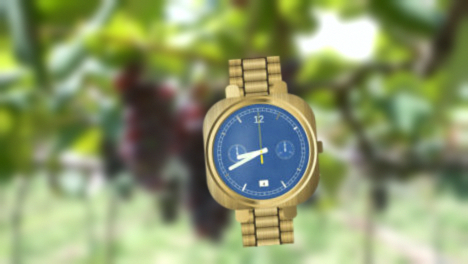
8:41
